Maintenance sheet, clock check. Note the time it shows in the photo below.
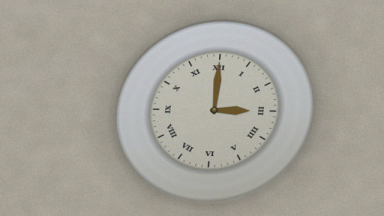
3:00
